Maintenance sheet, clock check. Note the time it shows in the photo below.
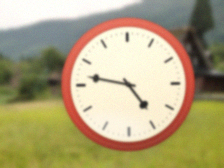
4:47
